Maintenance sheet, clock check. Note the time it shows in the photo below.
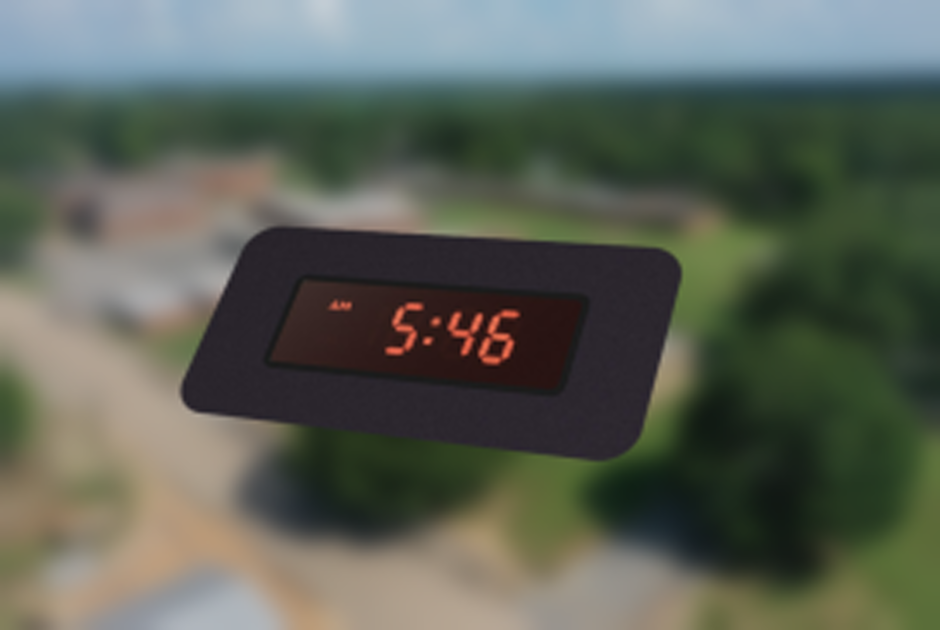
5:46
